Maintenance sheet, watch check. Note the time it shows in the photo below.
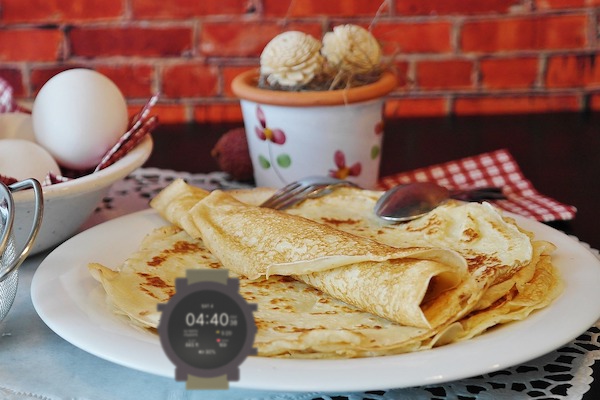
4:40
